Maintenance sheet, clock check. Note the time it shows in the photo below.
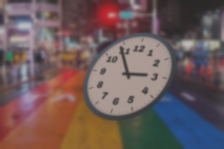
2:54
